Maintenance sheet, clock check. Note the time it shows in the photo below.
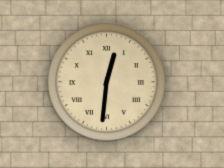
12:31
